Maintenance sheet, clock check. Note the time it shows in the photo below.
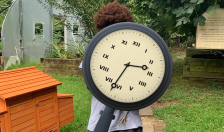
2:32
